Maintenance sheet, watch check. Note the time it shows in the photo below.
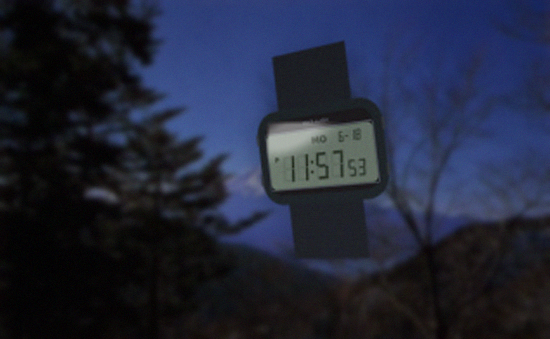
11:57:53
